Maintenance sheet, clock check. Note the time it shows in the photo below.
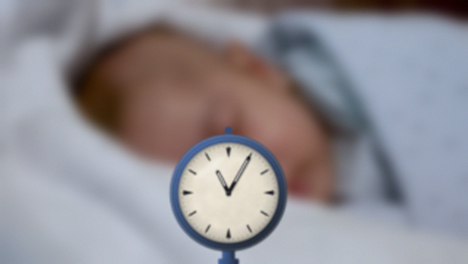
11:05
